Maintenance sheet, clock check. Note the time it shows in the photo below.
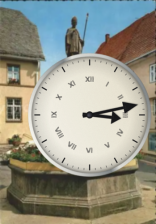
3:13
